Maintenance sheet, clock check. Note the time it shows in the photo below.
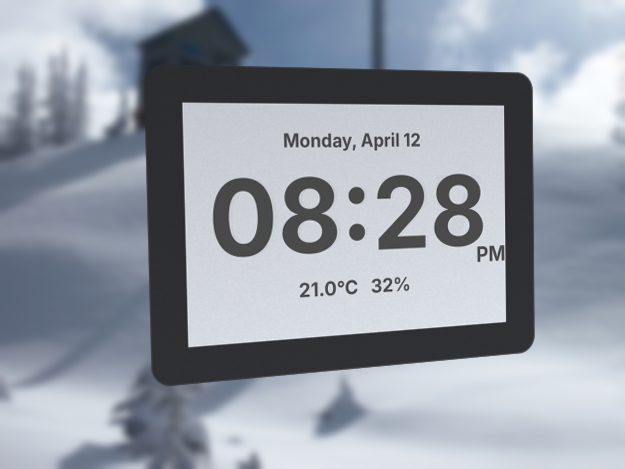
8:28
